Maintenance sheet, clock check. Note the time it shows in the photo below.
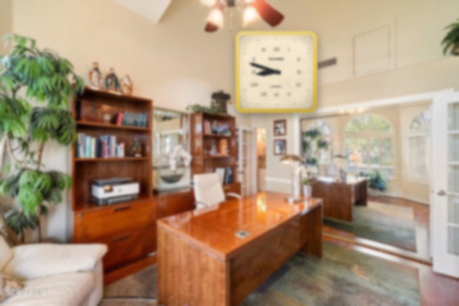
8:48
